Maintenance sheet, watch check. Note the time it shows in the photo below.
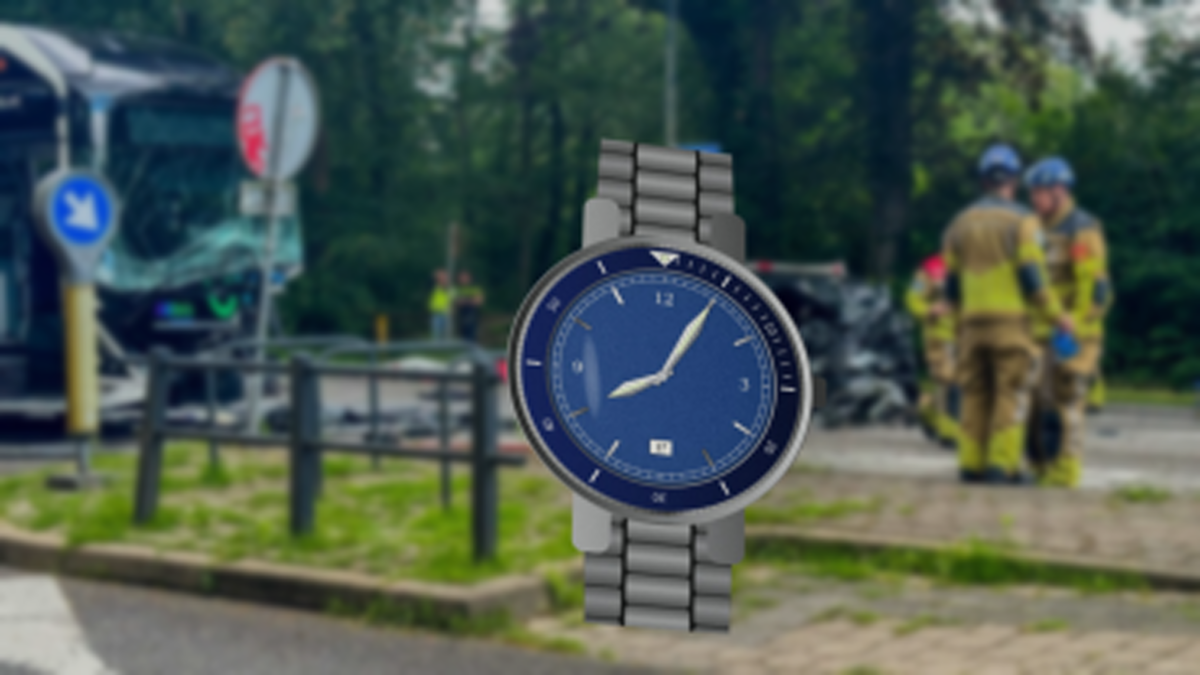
8:05
